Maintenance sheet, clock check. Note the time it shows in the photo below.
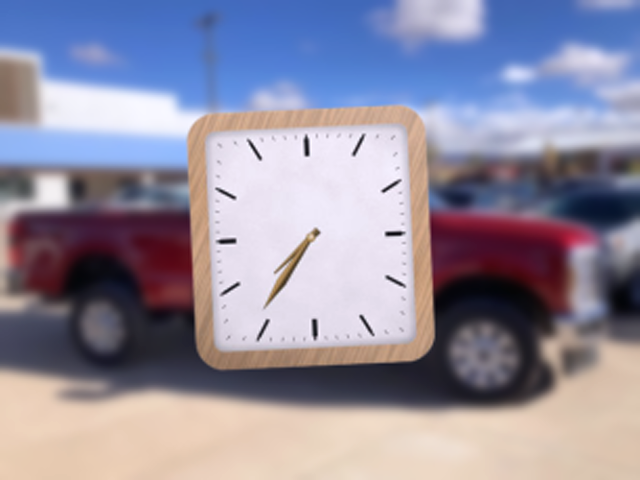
7:36
